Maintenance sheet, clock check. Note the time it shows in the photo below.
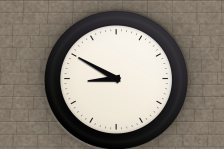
8:50
